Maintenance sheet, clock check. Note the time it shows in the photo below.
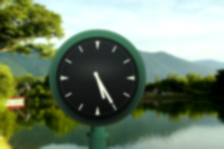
5:25
